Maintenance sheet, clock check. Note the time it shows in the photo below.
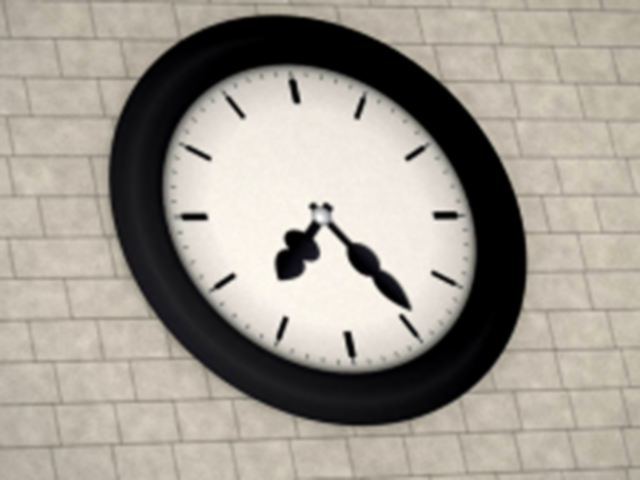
7:24
